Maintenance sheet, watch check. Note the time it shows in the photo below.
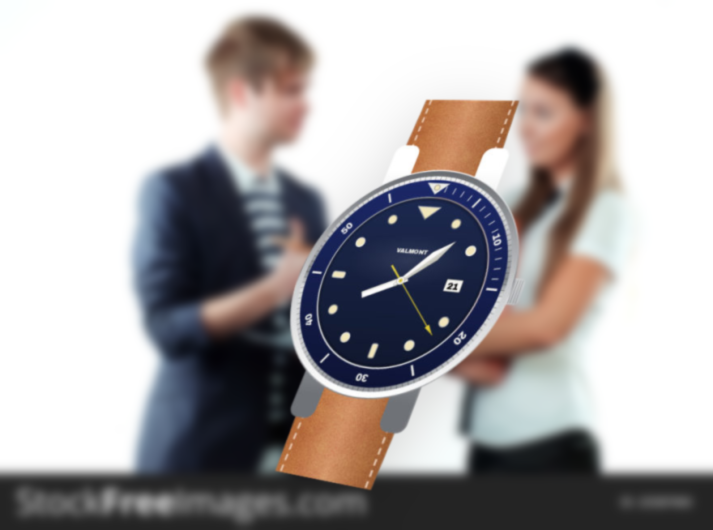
8:07:22
